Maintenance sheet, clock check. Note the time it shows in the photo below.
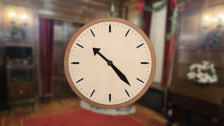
10:23
